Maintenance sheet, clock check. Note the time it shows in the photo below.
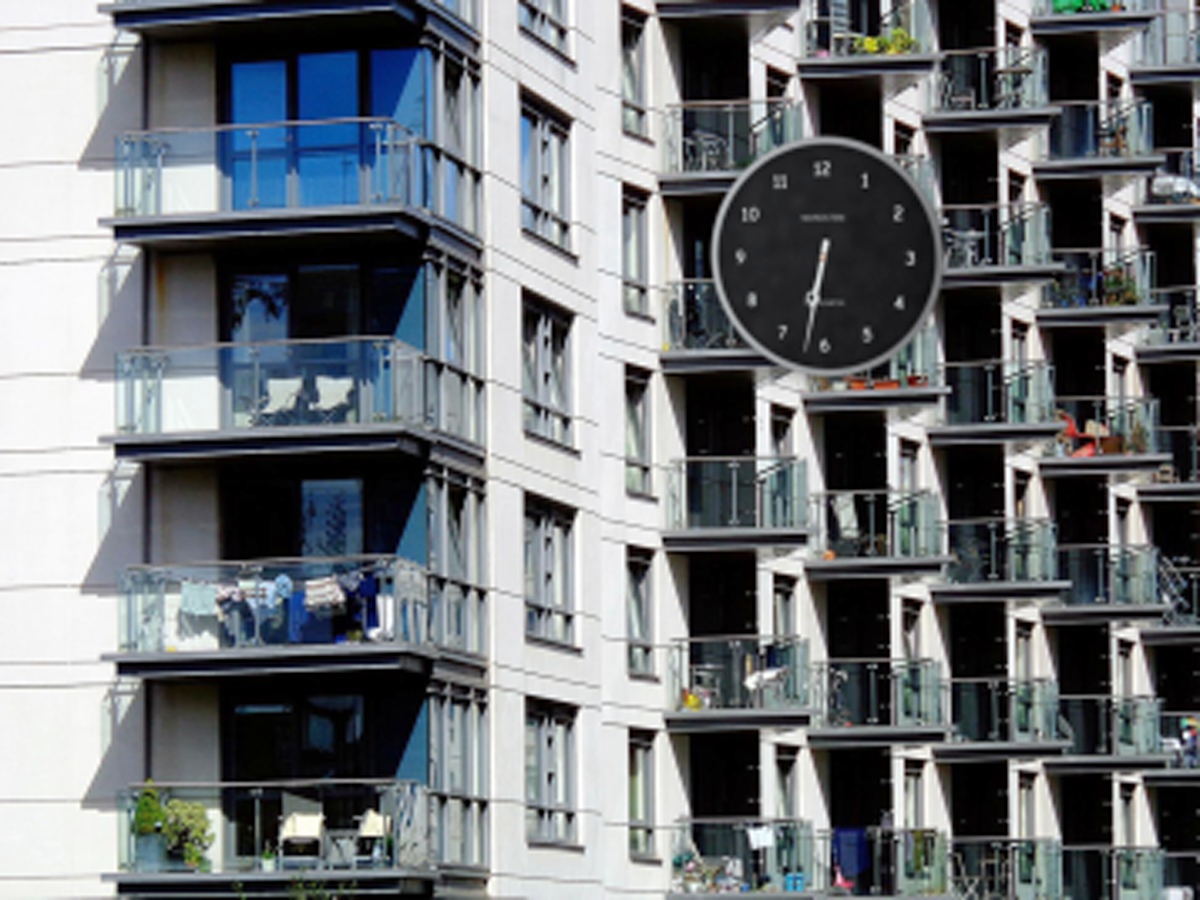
6:32
